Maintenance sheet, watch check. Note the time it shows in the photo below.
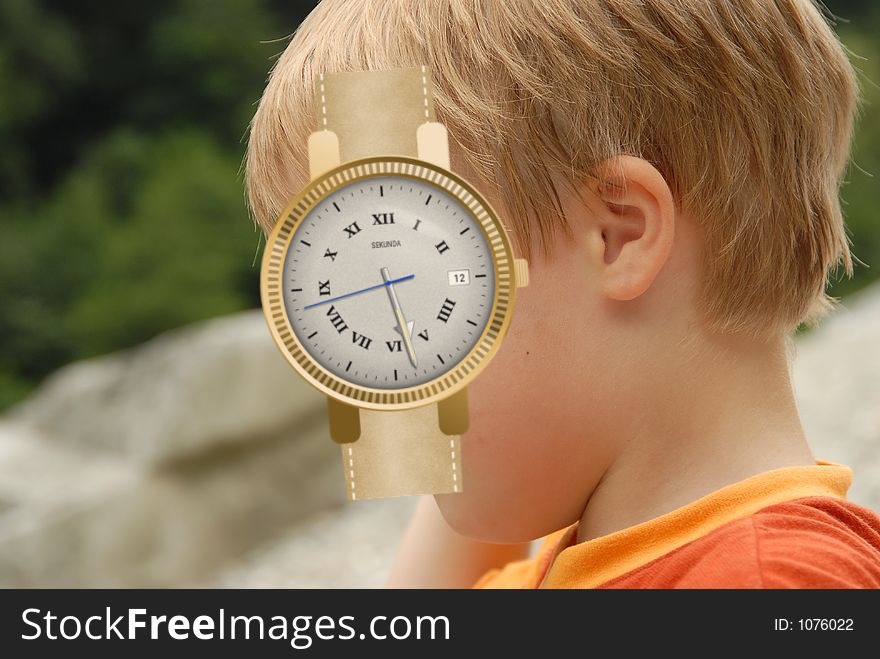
5:27:43
